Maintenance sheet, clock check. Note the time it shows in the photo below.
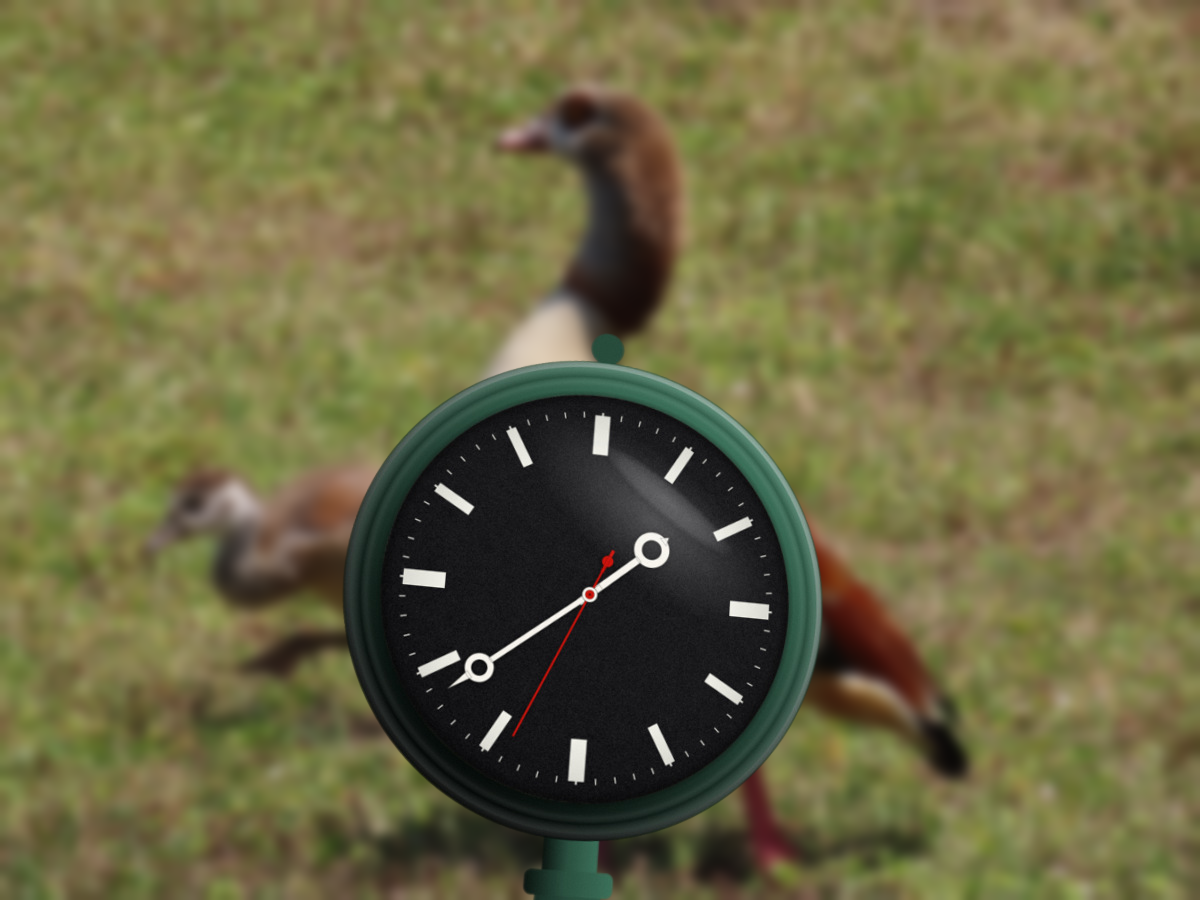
1:38:34
